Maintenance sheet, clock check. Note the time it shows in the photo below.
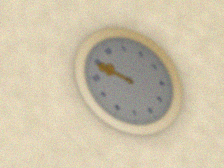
10:54
